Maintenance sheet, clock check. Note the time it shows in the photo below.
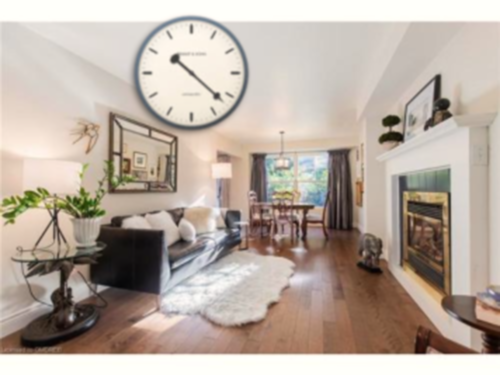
10:22
